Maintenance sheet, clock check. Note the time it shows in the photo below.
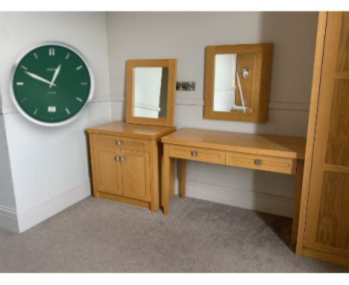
12:49
